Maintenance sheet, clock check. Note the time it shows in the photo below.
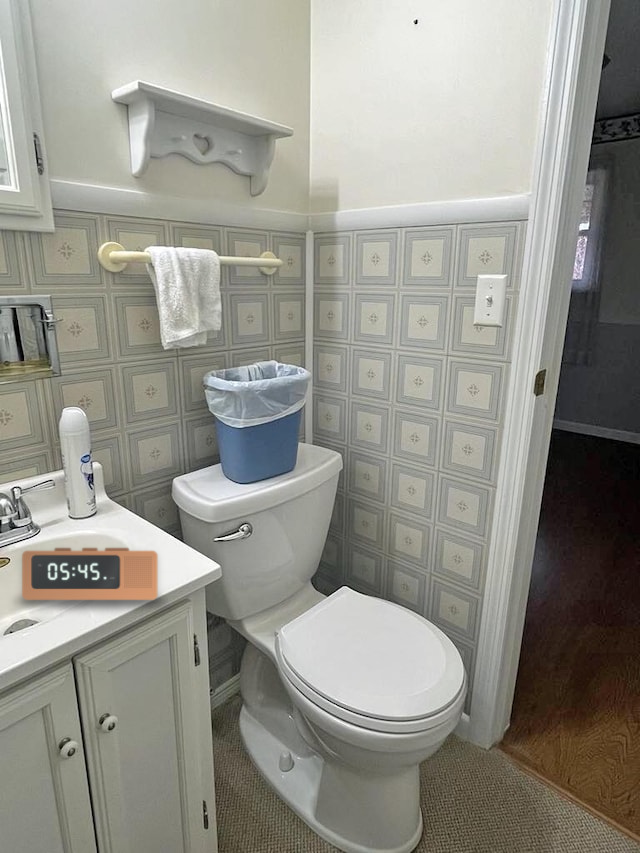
5:45
